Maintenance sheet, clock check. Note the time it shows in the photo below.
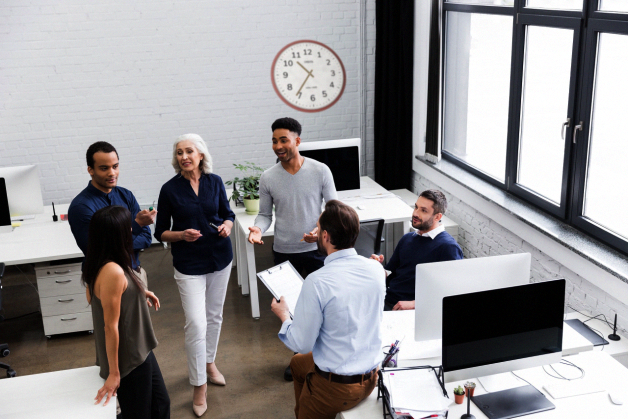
10:36
